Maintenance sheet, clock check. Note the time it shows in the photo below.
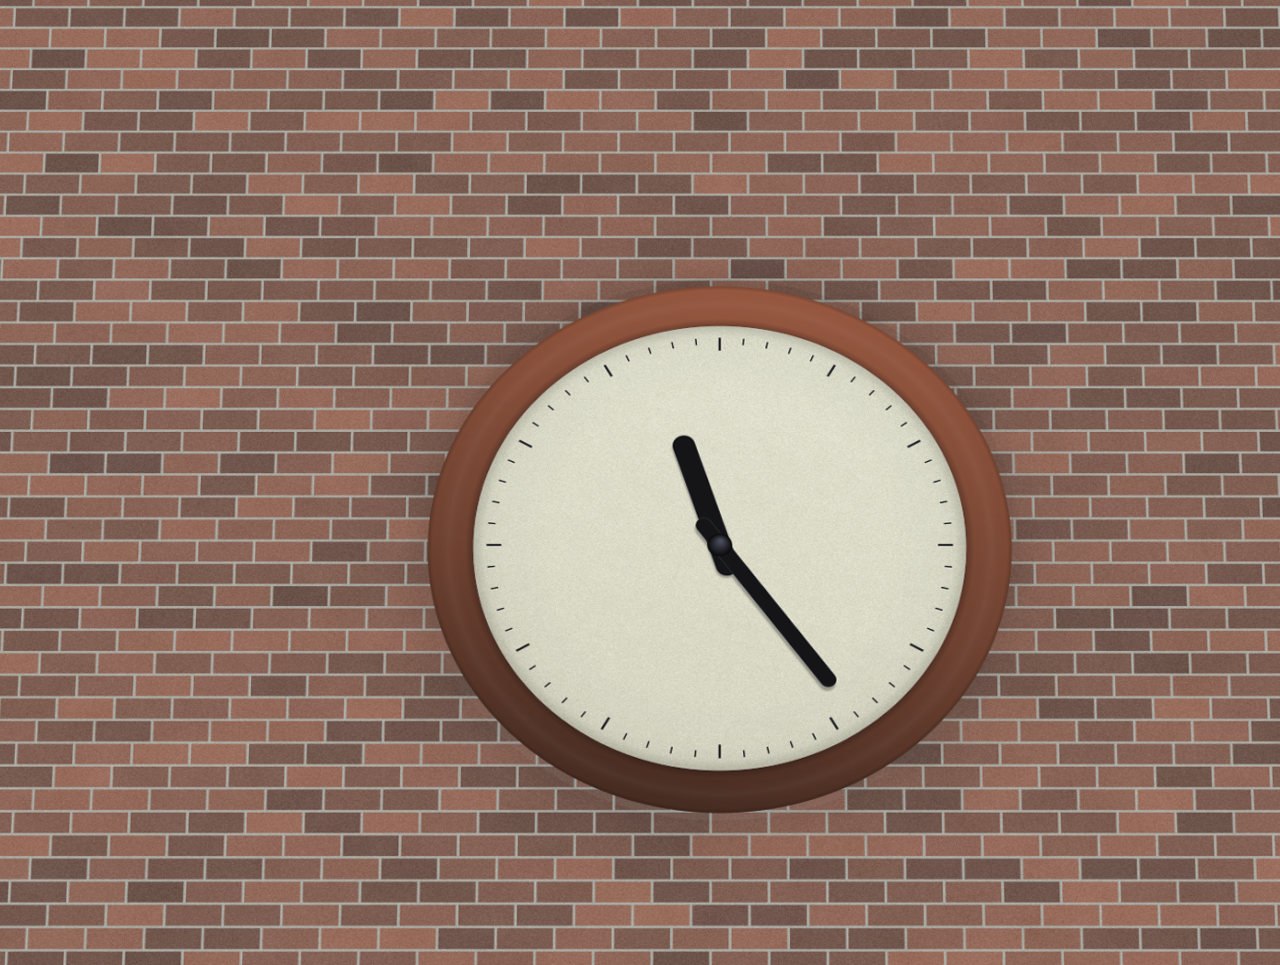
11:24
